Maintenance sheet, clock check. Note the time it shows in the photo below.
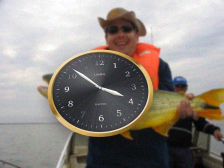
3:52
